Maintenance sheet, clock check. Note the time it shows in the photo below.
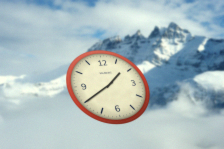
1:40
